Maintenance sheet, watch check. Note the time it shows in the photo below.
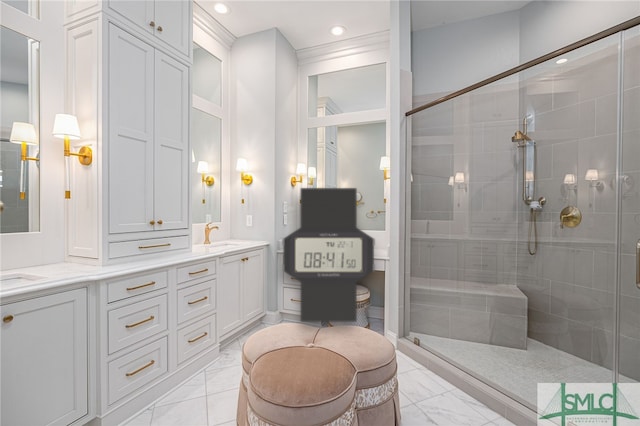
8:41
